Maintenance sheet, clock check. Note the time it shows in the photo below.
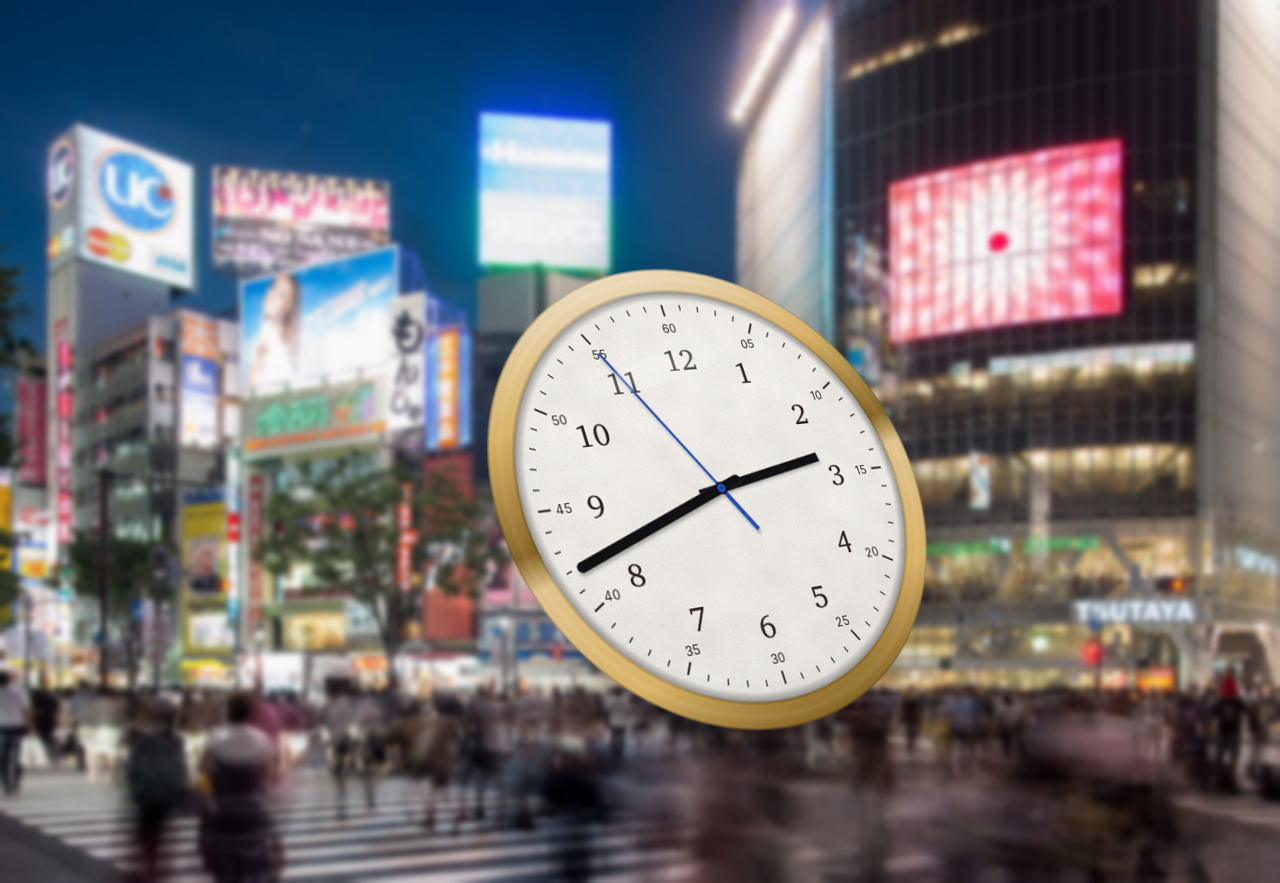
2:41:55
